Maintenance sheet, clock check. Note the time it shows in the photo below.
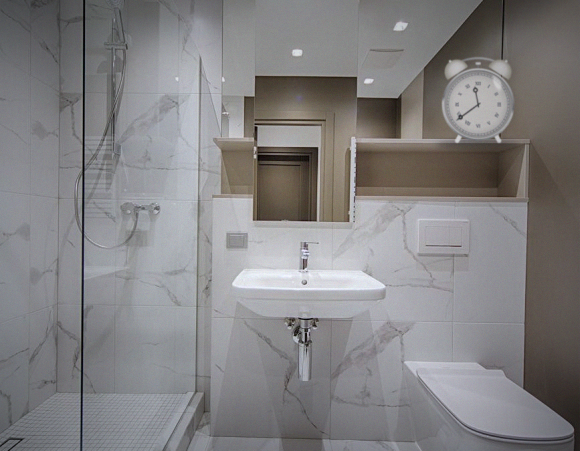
11:39
